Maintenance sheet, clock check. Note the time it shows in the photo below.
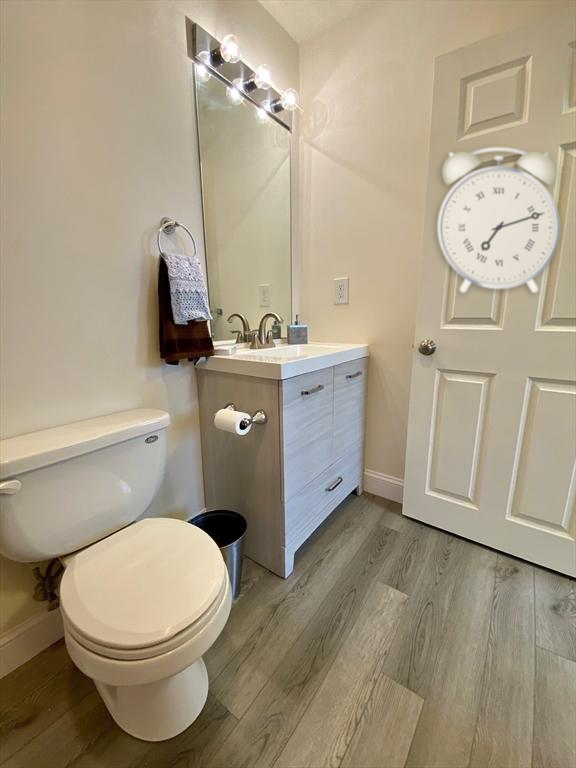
7:12
